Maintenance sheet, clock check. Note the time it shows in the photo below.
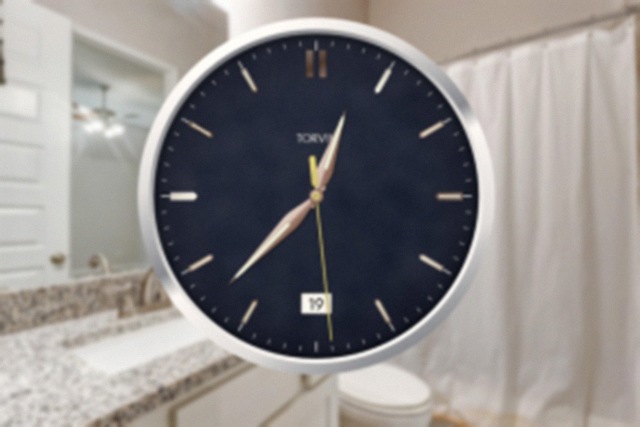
12:37:29
